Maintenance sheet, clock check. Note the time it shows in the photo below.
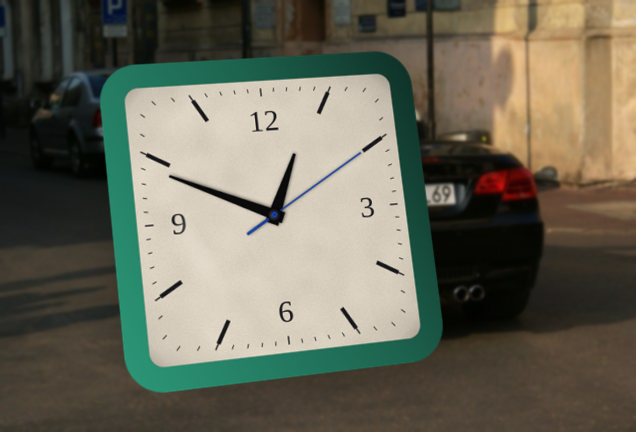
12:49:10
